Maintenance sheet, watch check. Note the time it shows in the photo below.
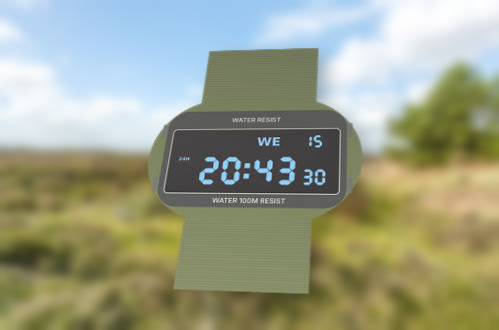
20:43:30
